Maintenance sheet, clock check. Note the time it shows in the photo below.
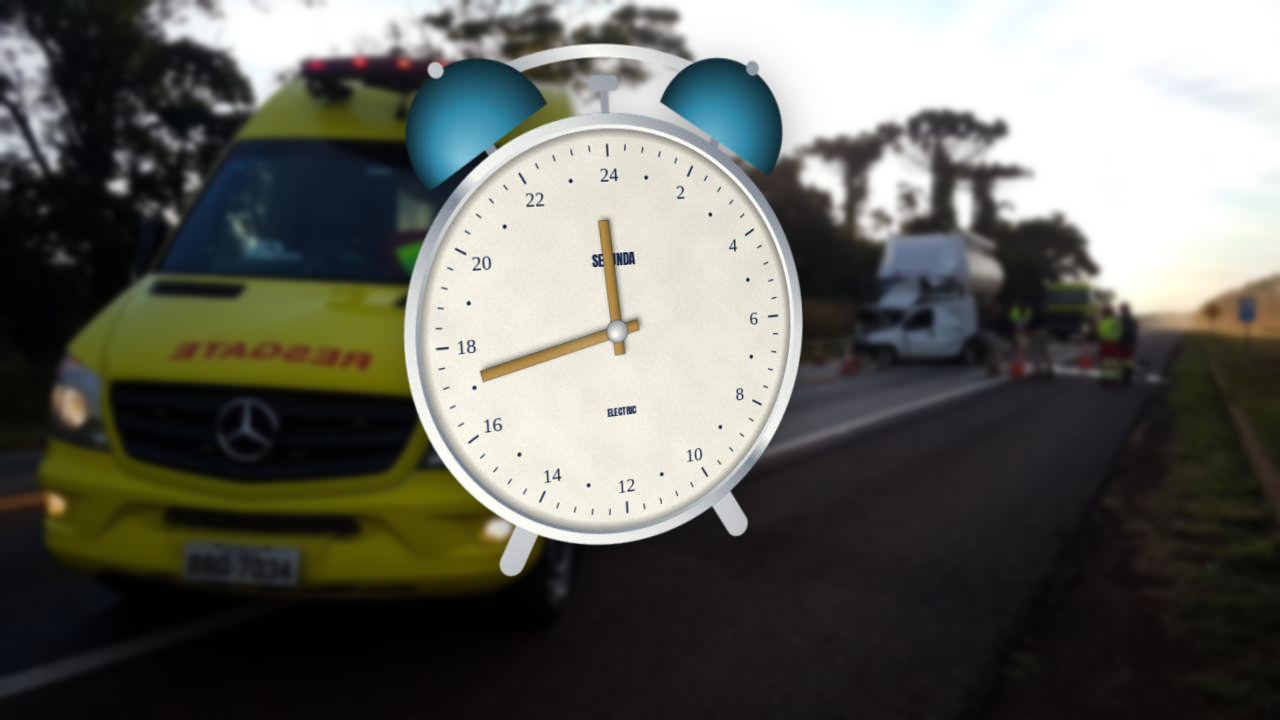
23:43
